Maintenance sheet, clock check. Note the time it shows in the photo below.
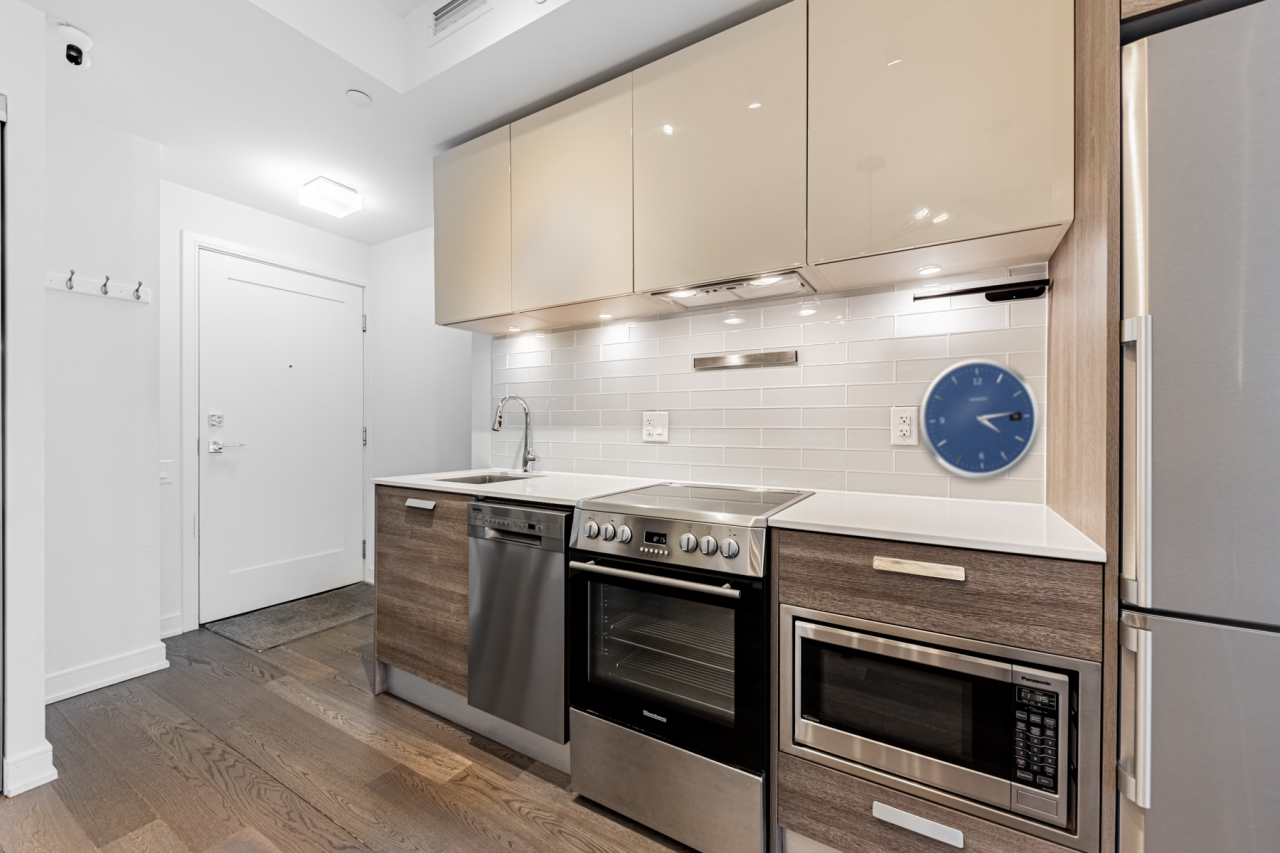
4:14
